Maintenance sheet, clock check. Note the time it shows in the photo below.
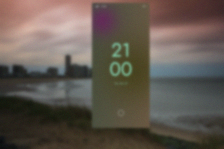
21:00
